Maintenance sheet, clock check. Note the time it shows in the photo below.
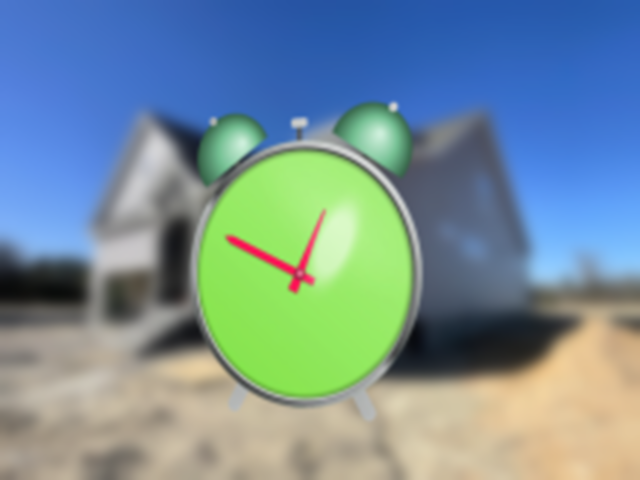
12:49
